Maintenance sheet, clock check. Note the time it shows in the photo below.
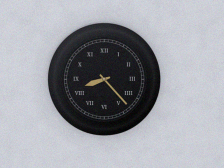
8:23
